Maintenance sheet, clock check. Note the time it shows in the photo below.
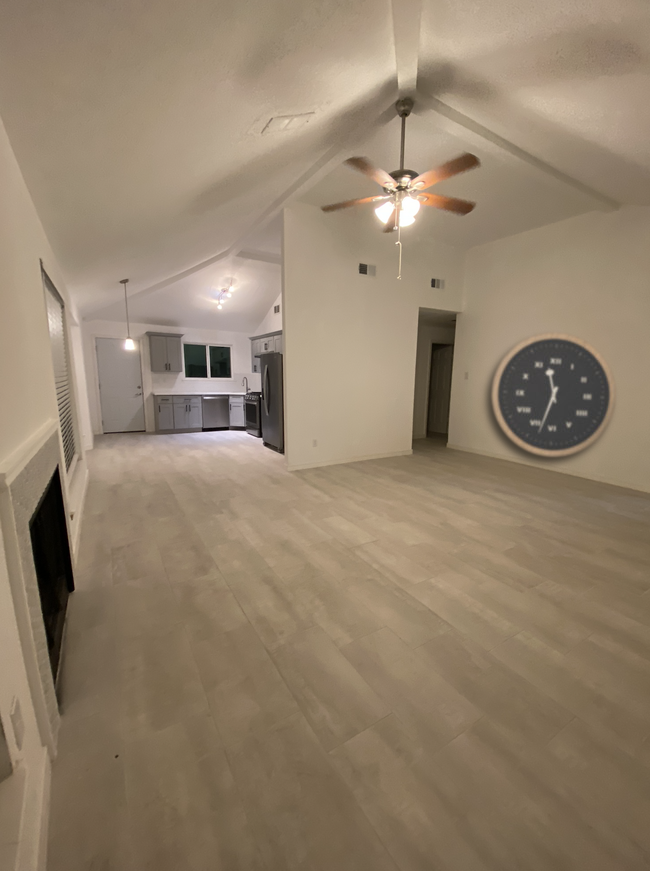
11:33
